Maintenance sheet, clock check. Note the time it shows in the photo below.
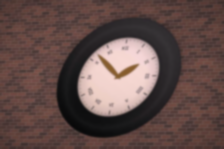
1:52
